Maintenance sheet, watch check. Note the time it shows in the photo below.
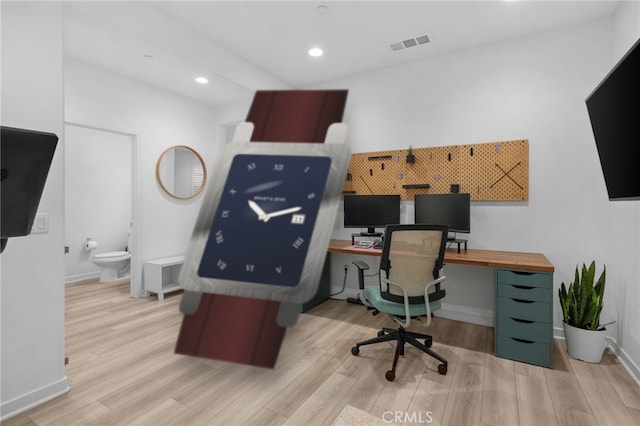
10:12
